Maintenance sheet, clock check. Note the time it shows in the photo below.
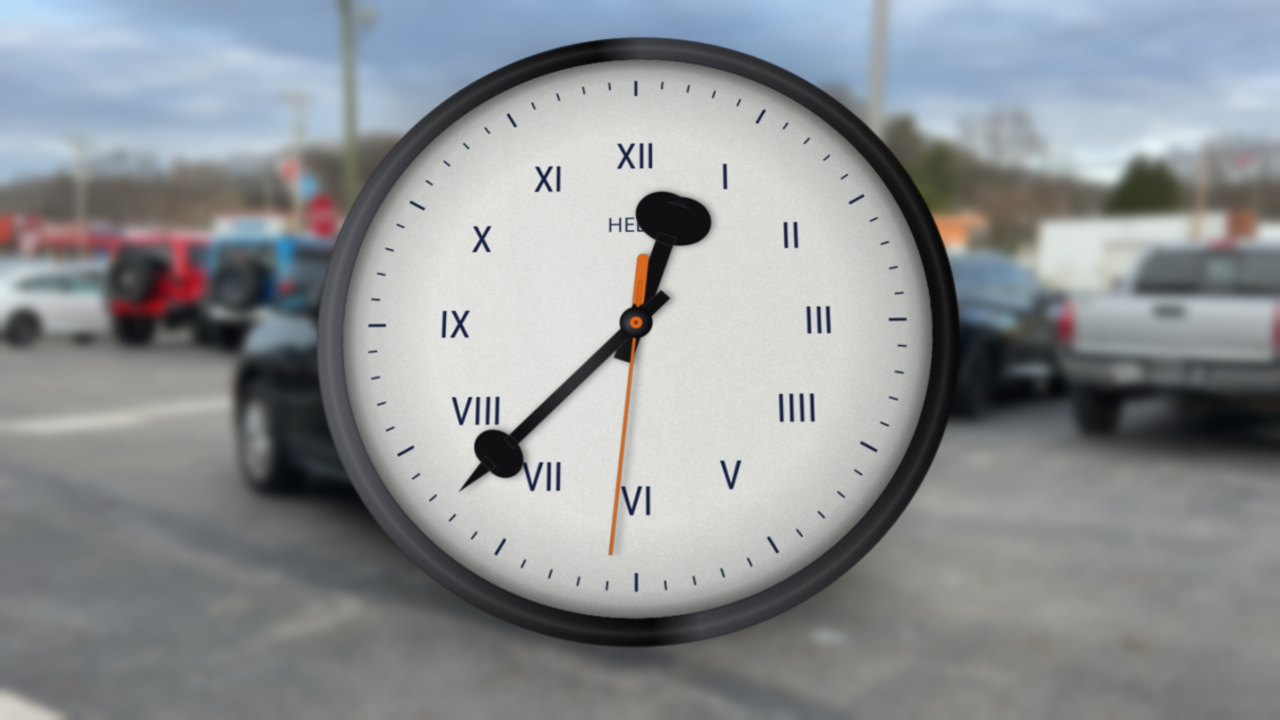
12:37:31
